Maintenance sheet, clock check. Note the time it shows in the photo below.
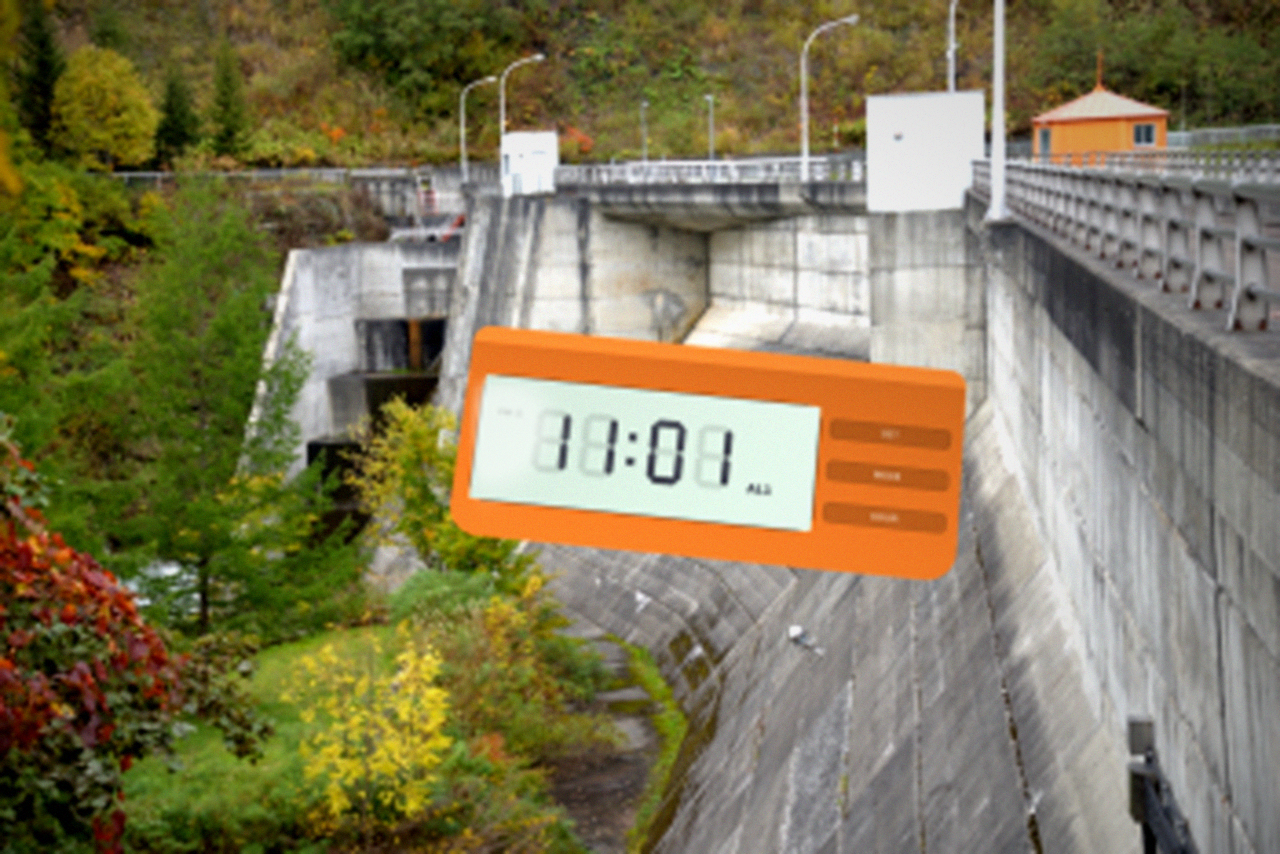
11:01
